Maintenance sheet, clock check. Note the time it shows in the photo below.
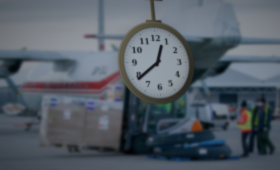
12:39
